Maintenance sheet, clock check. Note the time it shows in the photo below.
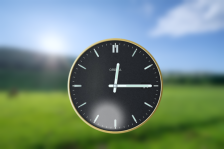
12:15
